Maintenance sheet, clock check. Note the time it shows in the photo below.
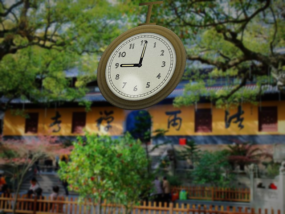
9:01
